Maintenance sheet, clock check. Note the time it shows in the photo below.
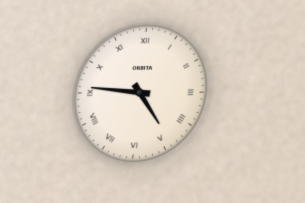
4:46
